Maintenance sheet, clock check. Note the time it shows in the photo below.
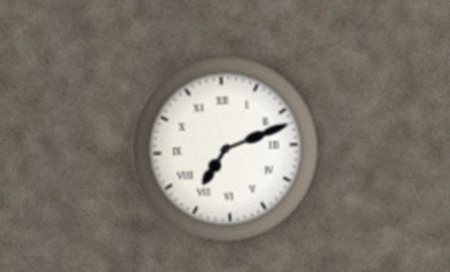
7:12
